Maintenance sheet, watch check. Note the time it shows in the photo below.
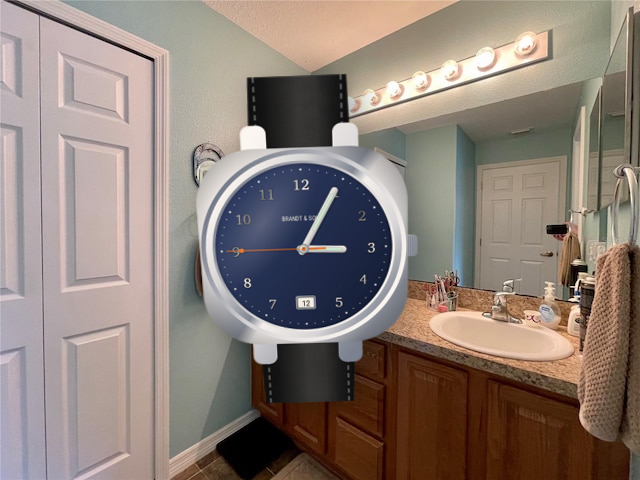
3:04:45
